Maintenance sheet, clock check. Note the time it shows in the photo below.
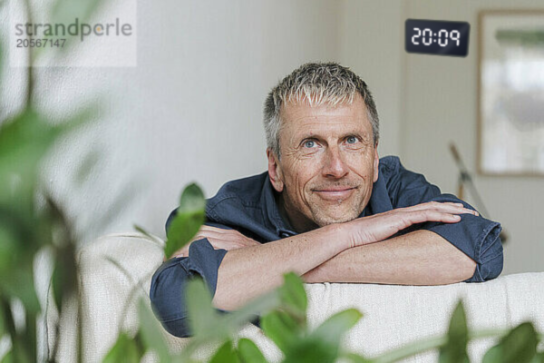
20:09
